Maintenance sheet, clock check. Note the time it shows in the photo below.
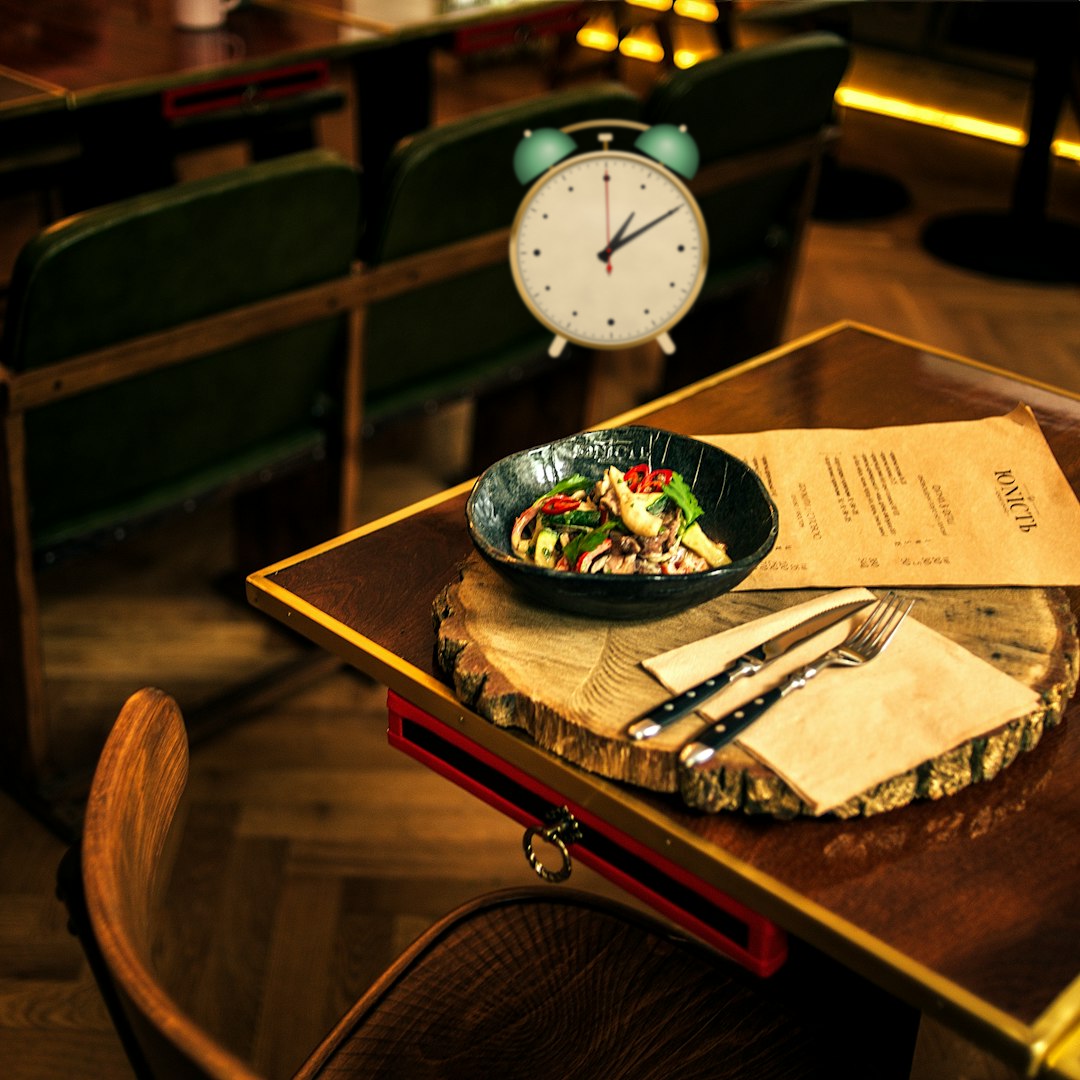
1:10:00
